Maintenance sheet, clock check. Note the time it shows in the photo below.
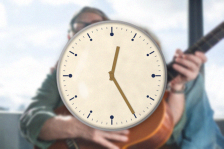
12:25
